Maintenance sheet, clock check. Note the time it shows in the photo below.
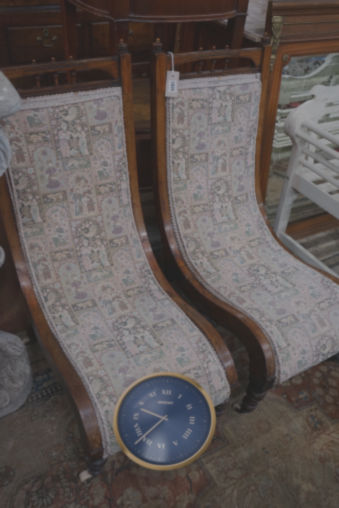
9:37
